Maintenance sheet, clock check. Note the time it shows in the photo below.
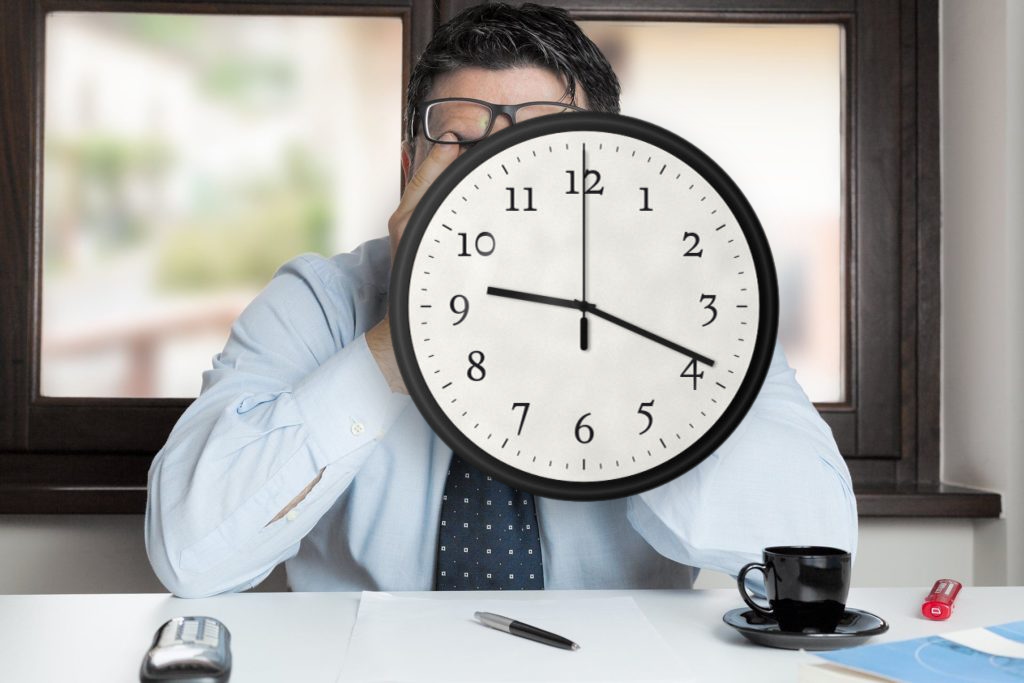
9:19:00
